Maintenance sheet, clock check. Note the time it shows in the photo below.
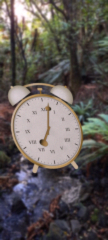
7:02
